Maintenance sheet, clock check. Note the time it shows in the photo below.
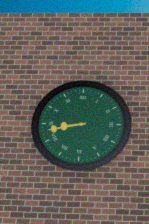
8:43
